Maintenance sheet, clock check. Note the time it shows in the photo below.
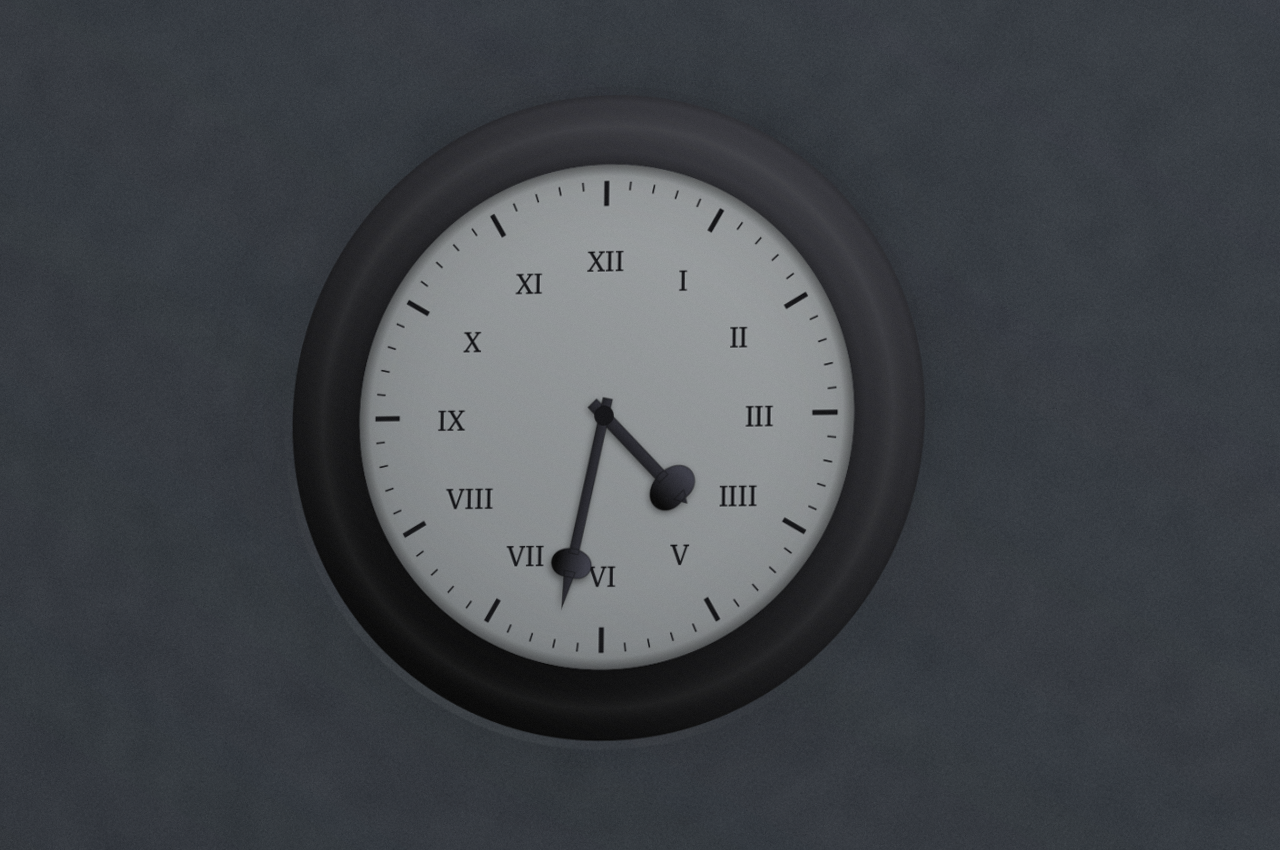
4:32
